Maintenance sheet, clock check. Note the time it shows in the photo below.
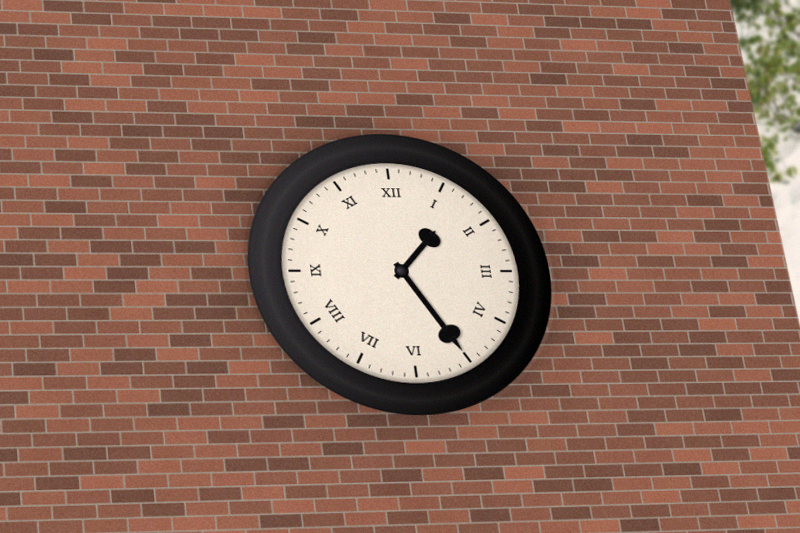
1:25
